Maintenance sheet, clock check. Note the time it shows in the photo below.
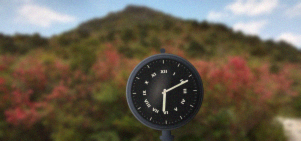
6:11
